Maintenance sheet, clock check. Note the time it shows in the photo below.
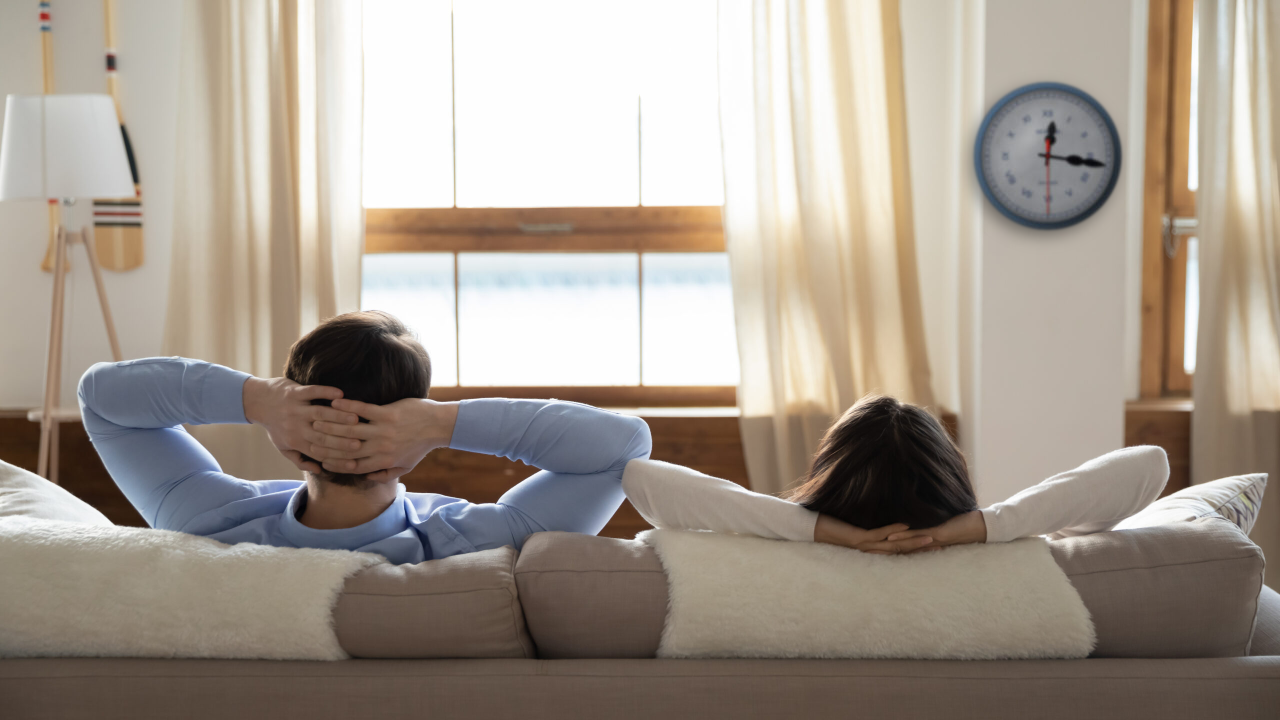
12:16:30
